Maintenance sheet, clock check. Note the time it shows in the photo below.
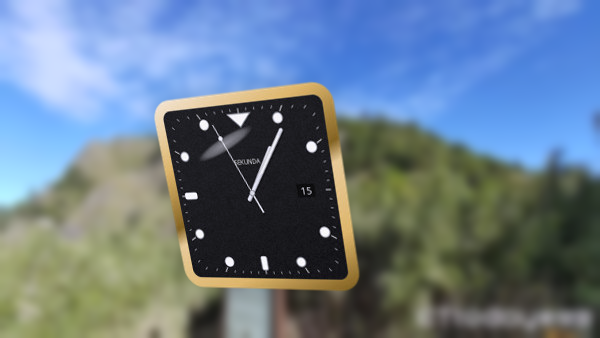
1:05:56
